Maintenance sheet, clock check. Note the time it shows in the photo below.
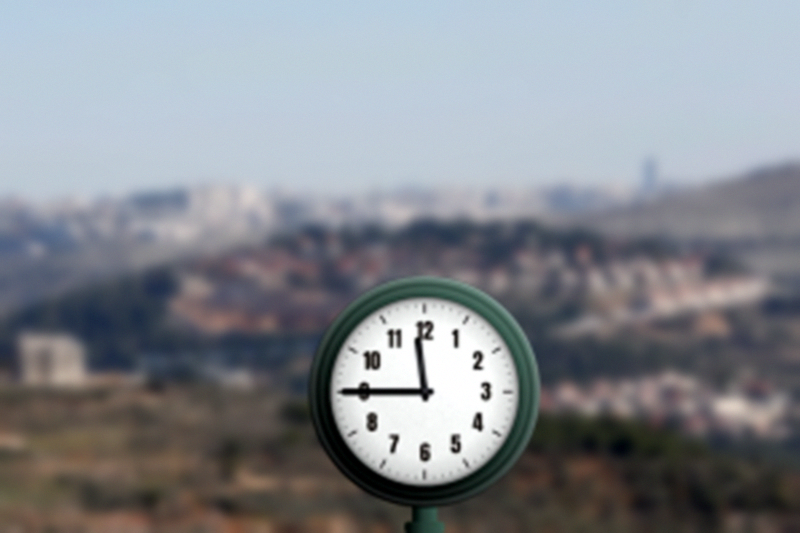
11:45
